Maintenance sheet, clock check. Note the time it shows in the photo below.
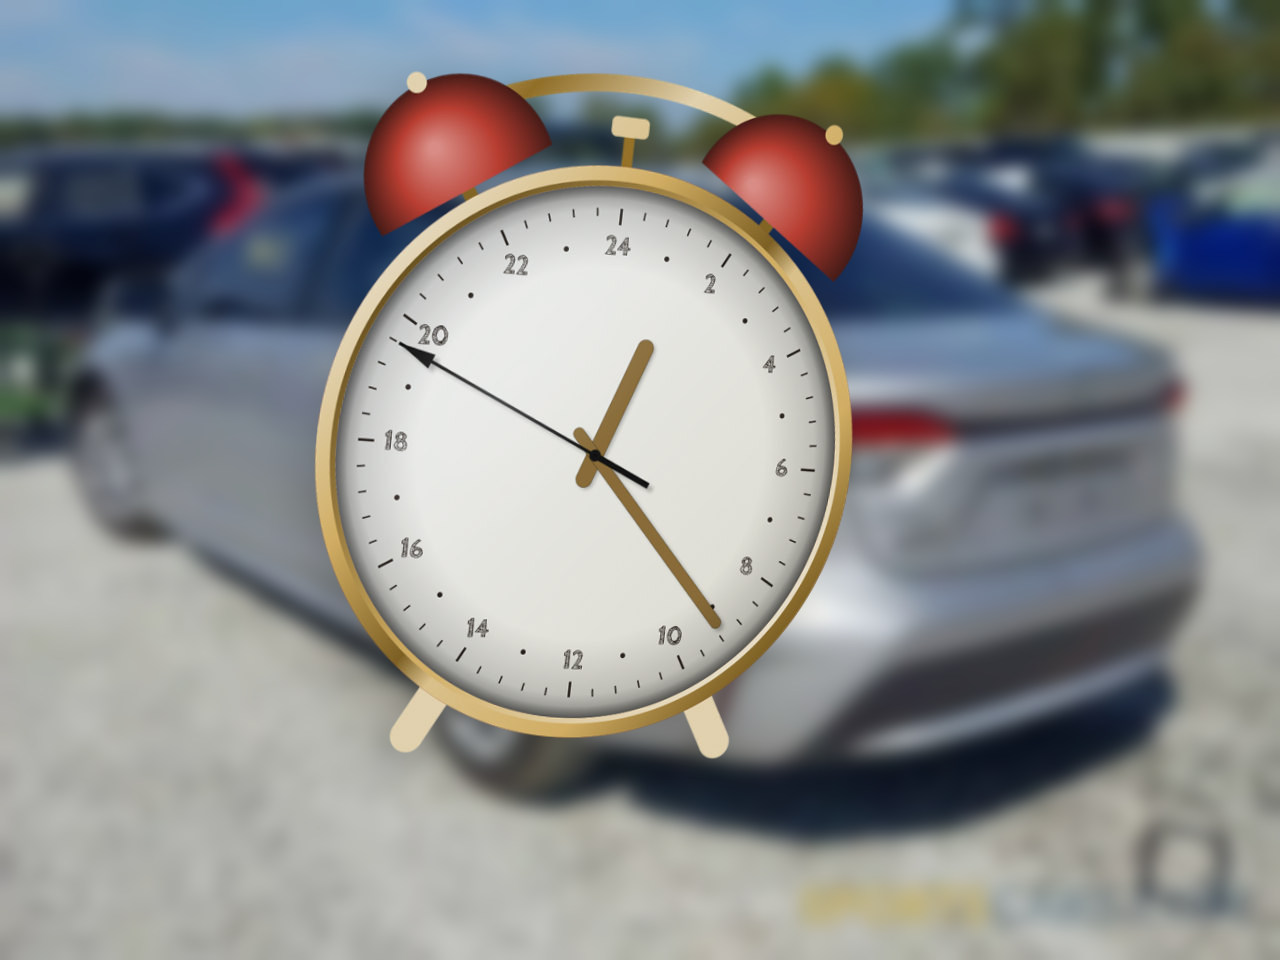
1:22:49
